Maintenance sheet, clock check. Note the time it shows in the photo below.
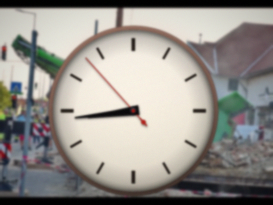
8:43:53
